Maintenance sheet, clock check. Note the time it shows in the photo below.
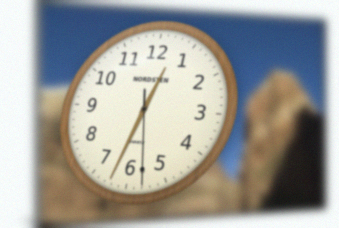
12:32:28
